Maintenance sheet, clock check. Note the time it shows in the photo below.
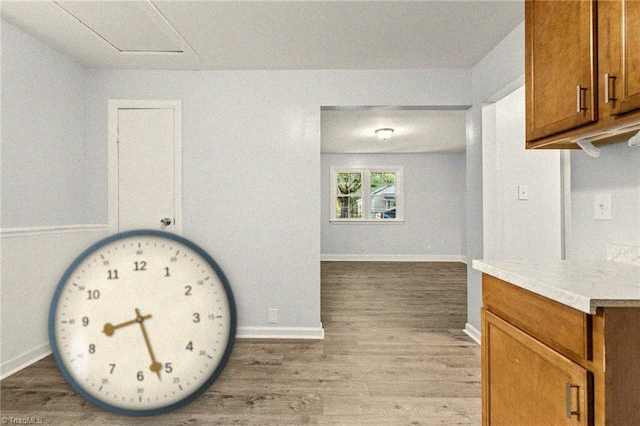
8:27
